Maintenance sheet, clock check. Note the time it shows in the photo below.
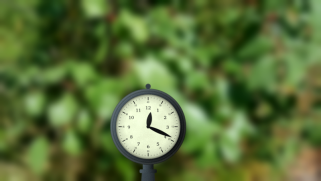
12:19
